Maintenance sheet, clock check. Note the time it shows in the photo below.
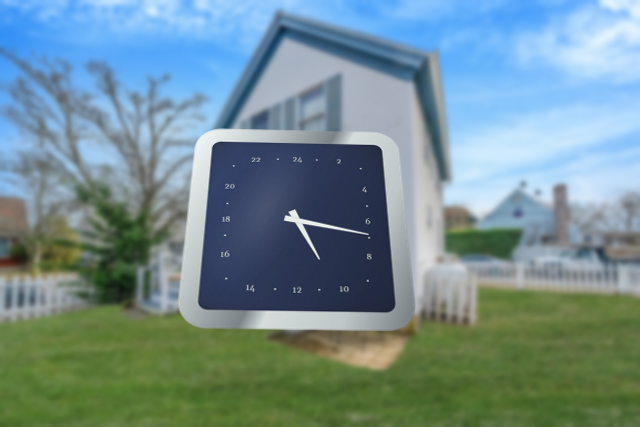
10:17
